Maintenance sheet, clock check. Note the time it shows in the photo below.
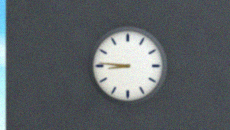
8:46
